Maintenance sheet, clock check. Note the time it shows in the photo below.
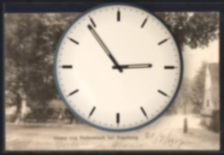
2:54
